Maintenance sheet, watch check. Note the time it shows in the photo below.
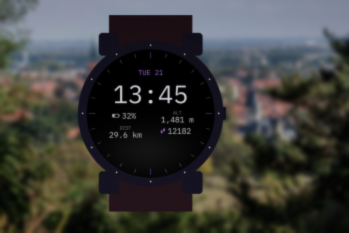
13:45
